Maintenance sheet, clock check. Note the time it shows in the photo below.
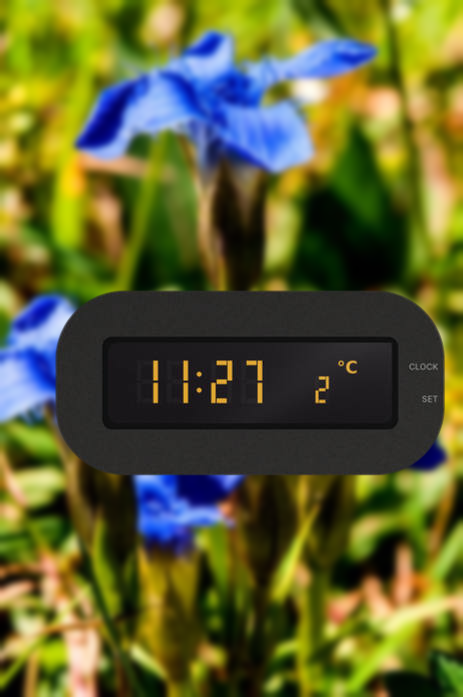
11:27
